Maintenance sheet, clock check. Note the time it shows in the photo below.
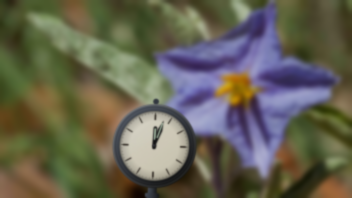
12:03
